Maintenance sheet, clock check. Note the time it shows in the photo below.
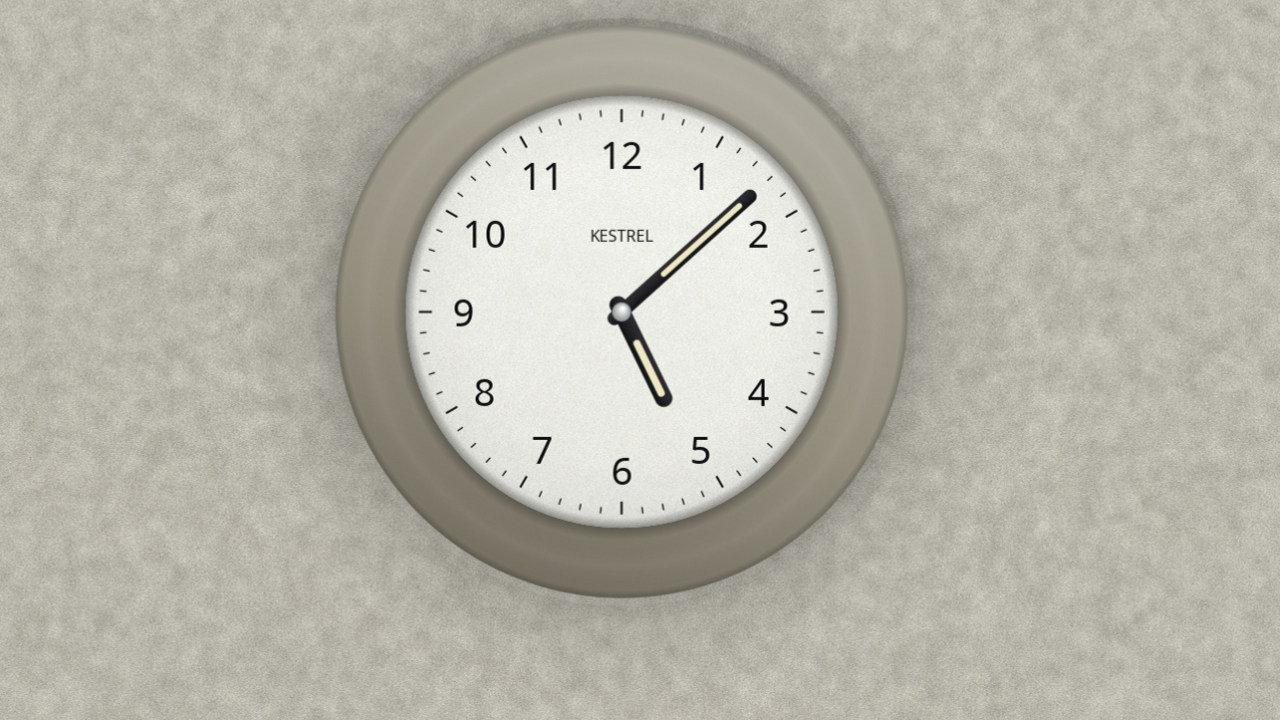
5:08
